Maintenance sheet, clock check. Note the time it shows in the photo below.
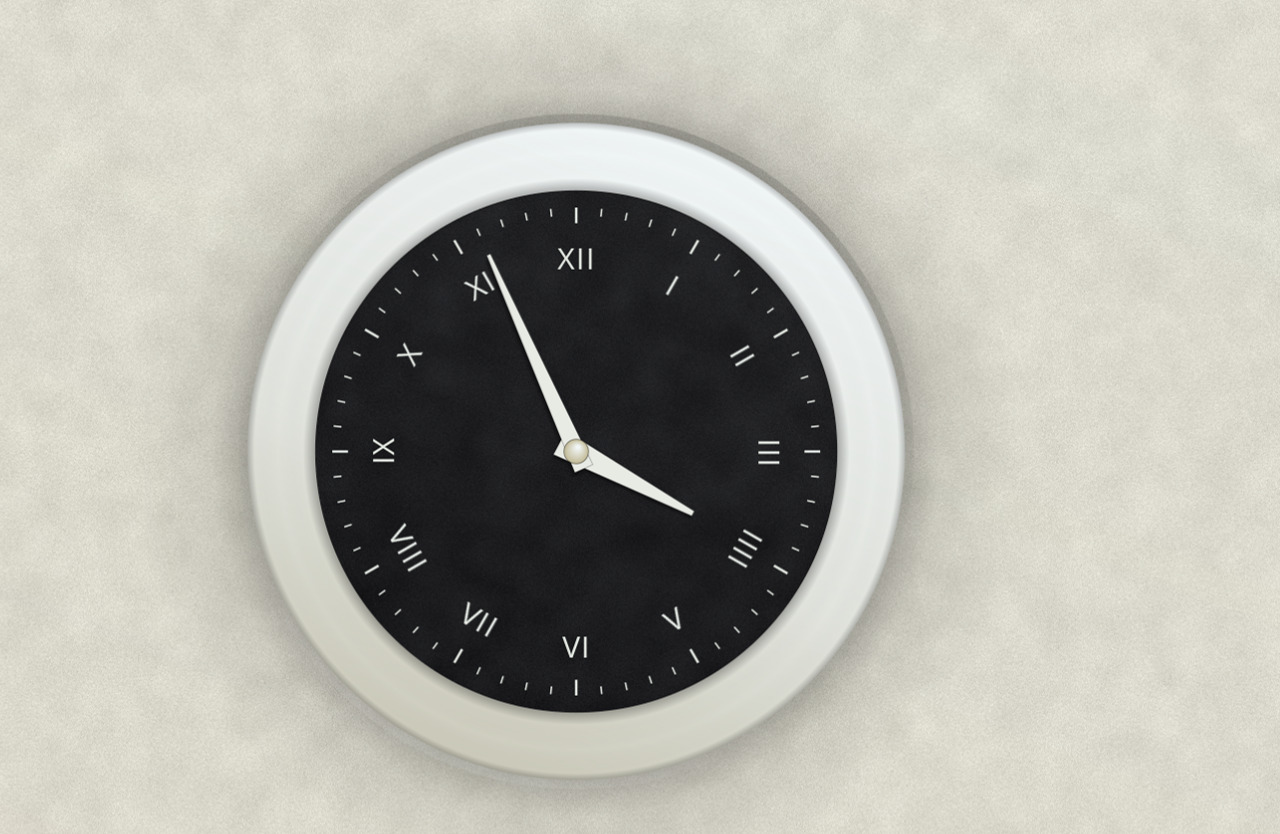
3:56
